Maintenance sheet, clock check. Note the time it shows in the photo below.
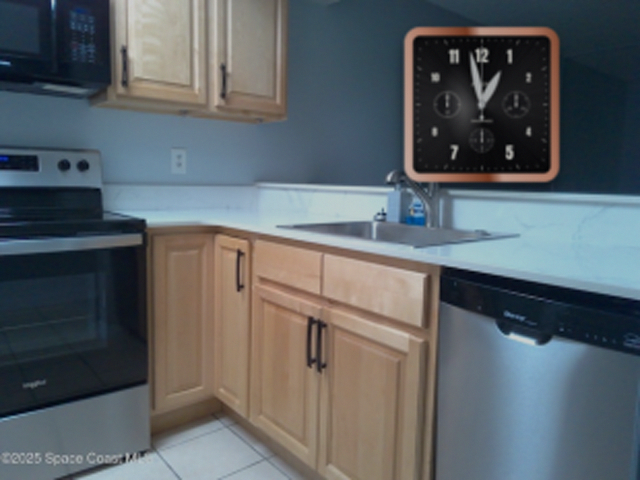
12:58
